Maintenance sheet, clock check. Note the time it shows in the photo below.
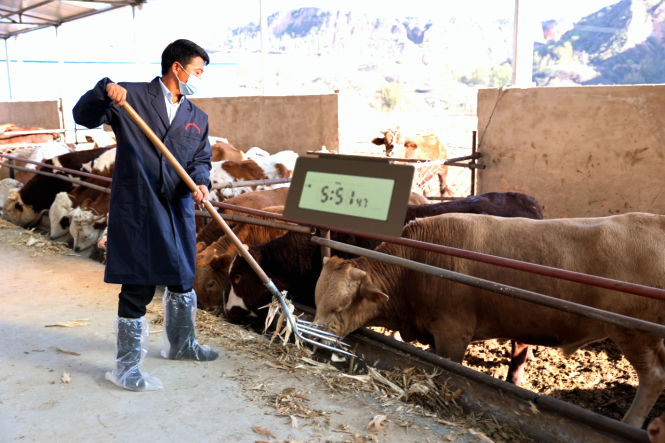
5:51:47
